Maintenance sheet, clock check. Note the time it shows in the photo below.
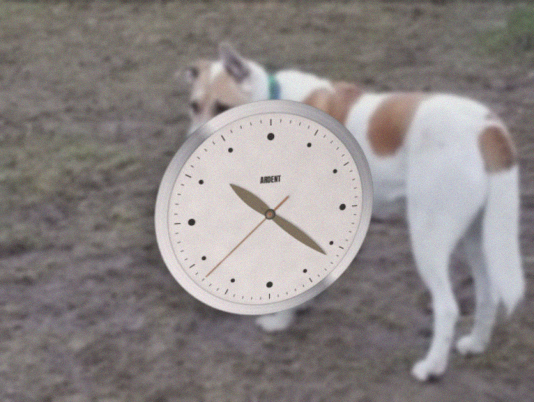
10:21:38
